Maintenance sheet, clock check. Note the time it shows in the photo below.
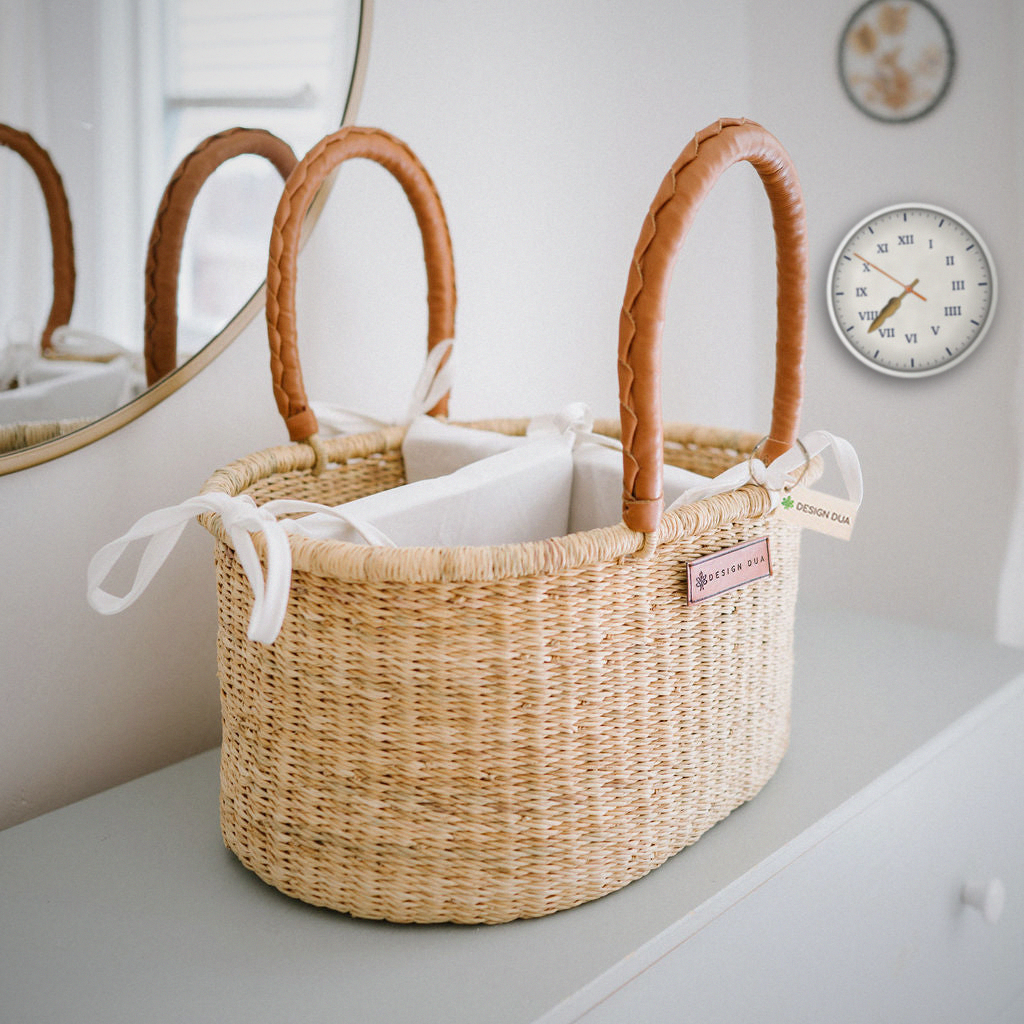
7:37:51
